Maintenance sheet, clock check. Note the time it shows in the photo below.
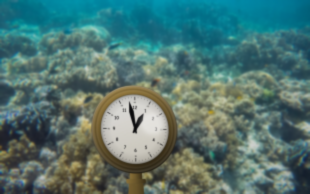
12:58
